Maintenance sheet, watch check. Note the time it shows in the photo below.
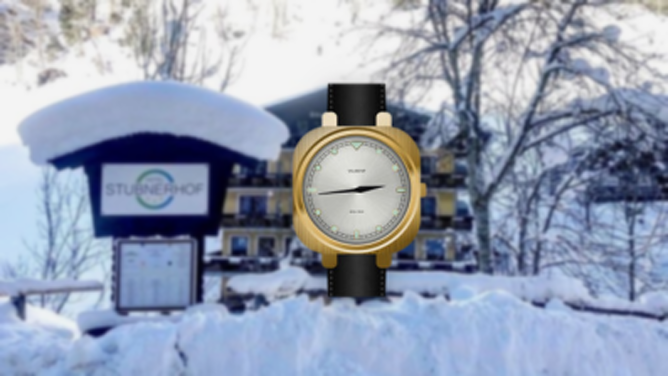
2:44
